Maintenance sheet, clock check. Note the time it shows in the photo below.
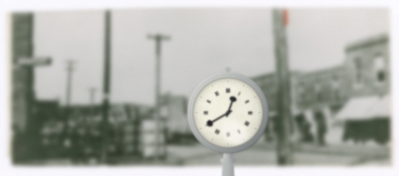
12:40
